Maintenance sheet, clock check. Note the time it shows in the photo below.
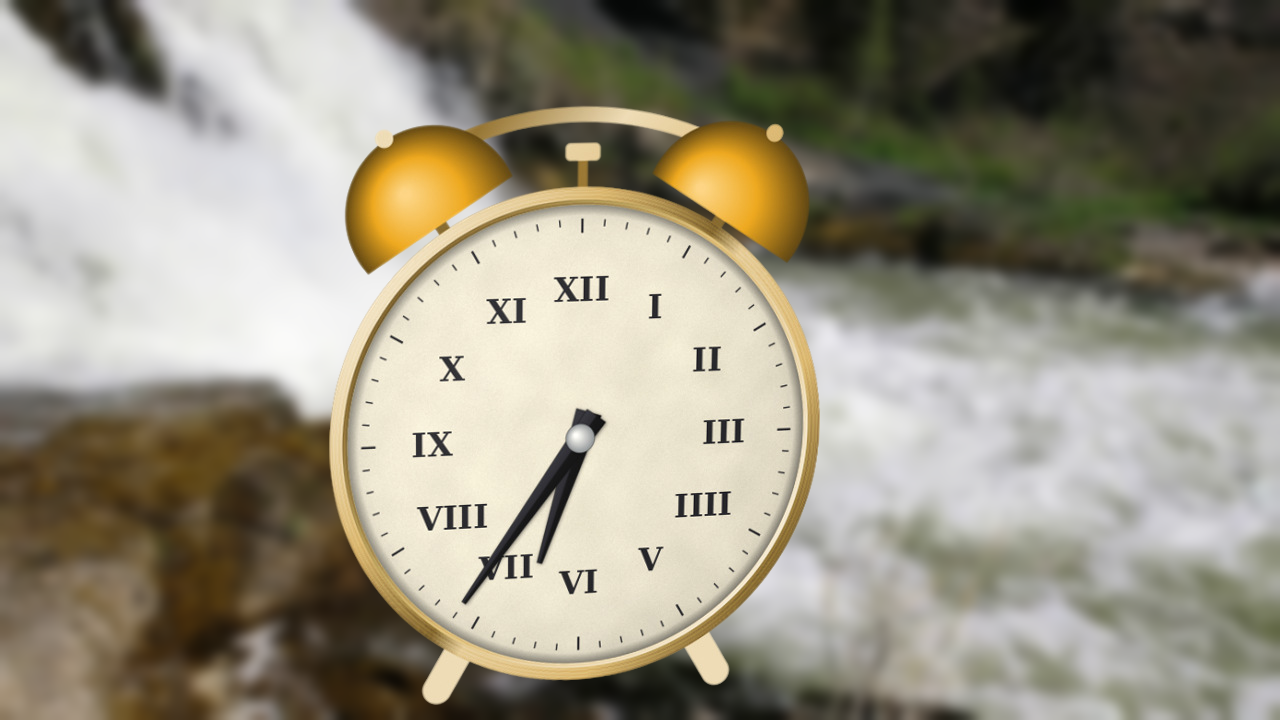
6:36
